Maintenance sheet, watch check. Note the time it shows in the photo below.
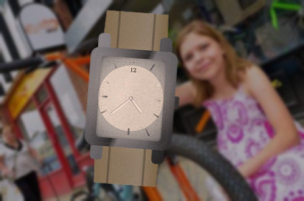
4:38
